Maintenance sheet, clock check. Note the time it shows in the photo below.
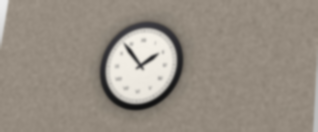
1:53
